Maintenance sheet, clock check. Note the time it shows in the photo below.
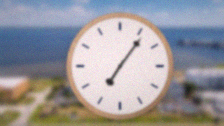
7:06
